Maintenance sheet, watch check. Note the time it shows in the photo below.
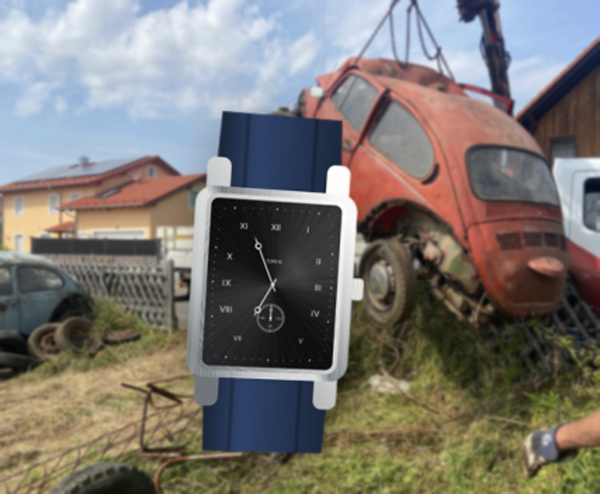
6:56
